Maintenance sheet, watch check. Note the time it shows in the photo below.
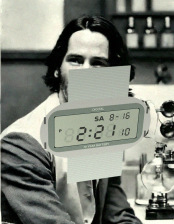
2:21:10
